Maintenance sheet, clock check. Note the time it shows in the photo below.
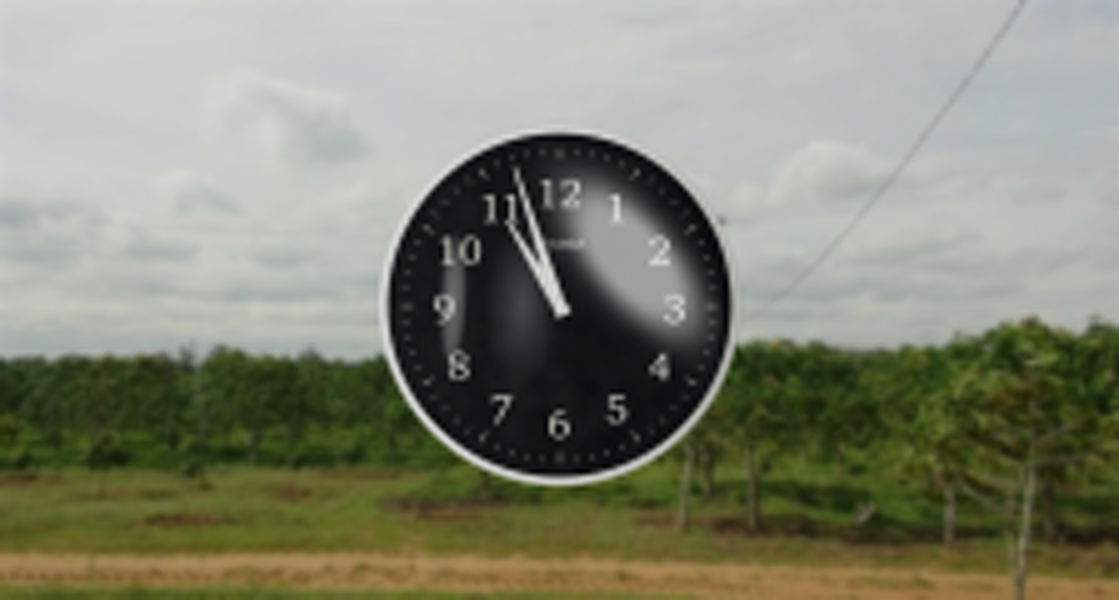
10:57
